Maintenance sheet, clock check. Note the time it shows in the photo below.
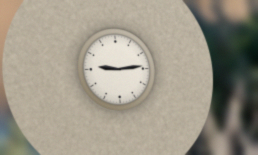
9:14
